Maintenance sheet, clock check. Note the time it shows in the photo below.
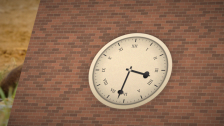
3:32
